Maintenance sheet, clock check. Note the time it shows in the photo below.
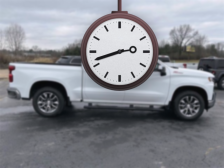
2:42
